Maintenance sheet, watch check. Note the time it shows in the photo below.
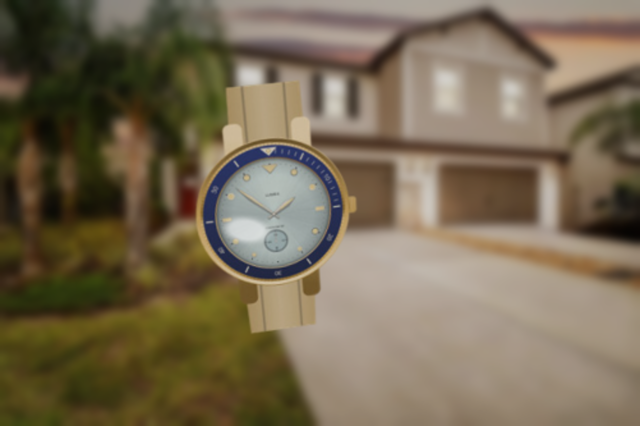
1:52
